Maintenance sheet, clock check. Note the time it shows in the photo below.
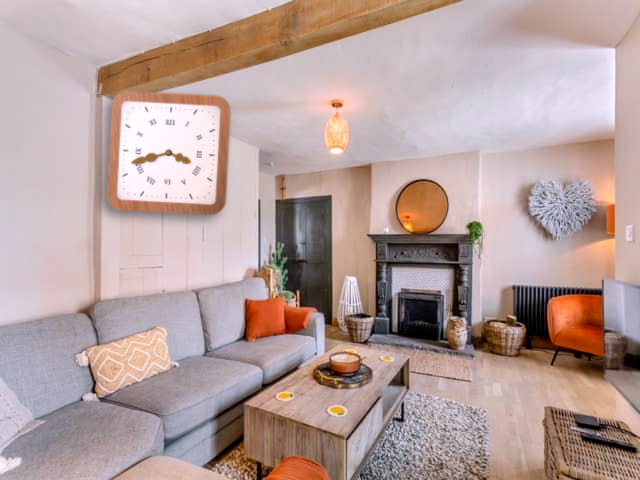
3:42
